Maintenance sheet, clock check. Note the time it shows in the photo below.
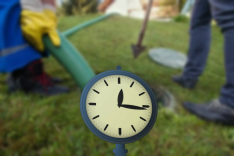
12:16
